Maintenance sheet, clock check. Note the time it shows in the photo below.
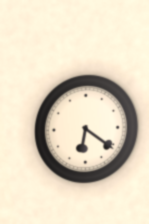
6:21
